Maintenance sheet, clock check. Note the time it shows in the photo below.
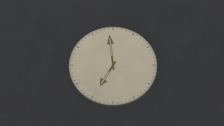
6:59
